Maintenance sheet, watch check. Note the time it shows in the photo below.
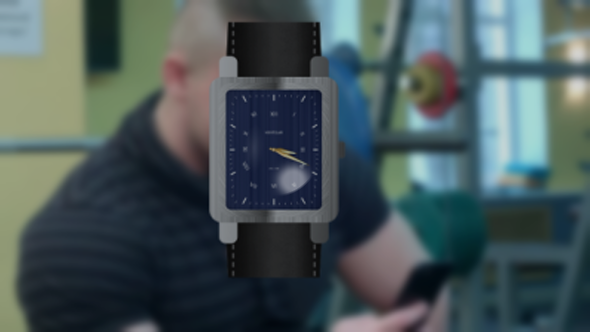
3:19
